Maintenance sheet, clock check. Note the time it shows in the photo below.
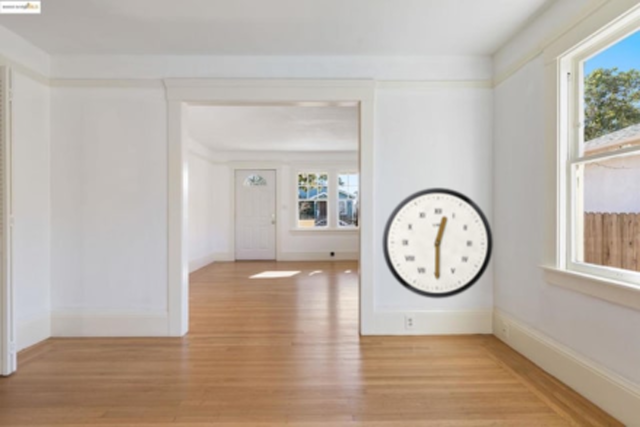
12:30
